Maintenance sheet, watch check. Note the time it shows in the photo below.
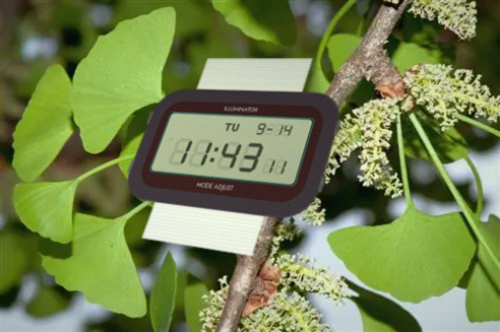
11:43:11
